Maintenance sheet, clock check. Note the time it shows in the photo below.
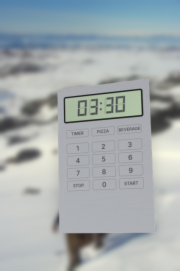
3:30
